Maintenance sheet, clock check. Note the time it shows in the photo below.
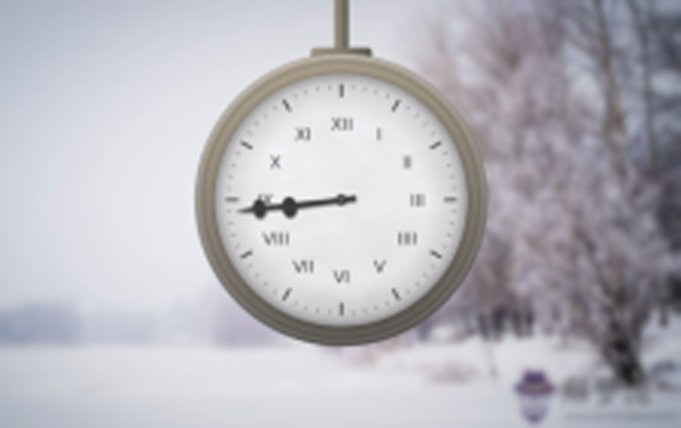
8:44
